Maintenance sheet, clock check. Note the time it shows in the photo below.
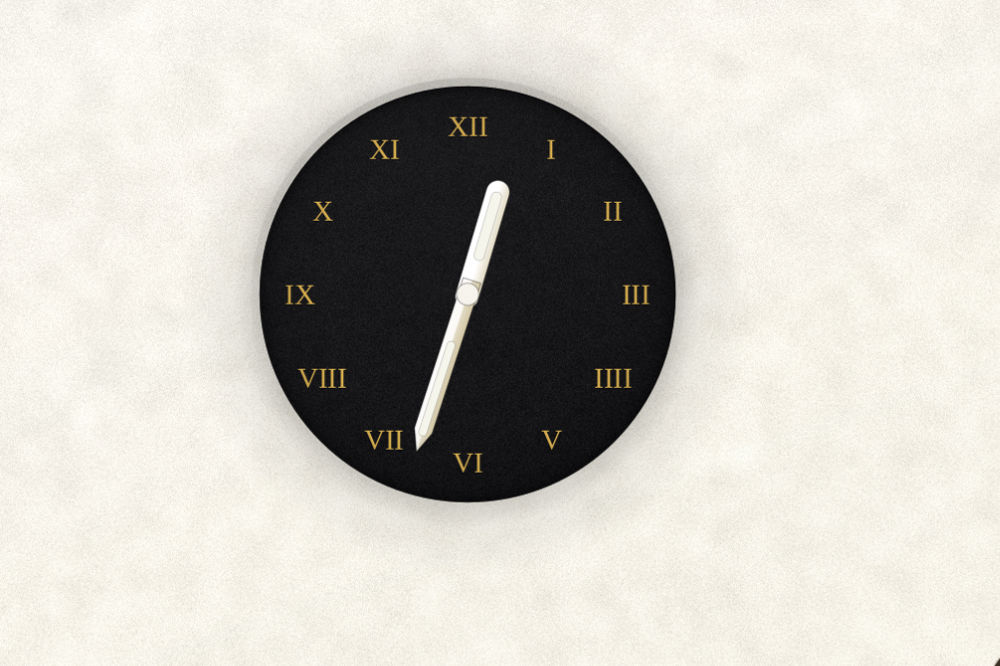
12:33
